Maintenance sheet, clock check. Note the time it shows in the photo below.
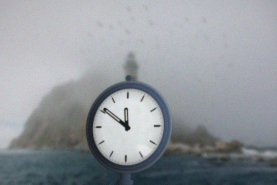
11:51
